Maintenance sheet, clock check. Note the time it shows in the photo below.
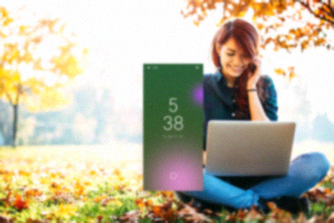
5:38
